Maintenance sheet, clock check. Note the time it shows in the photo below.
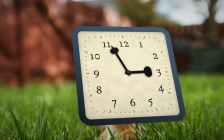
2:56
